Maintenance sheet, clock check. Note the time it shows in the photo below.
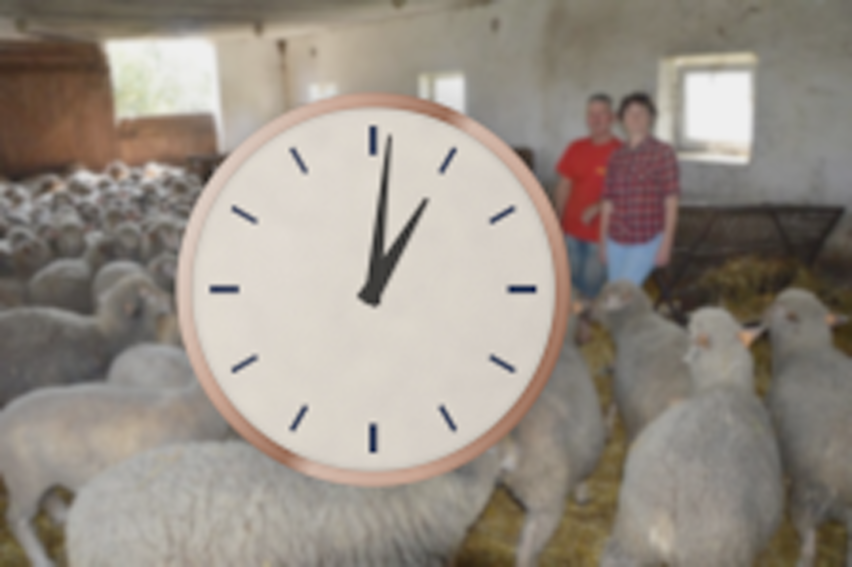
1:01
